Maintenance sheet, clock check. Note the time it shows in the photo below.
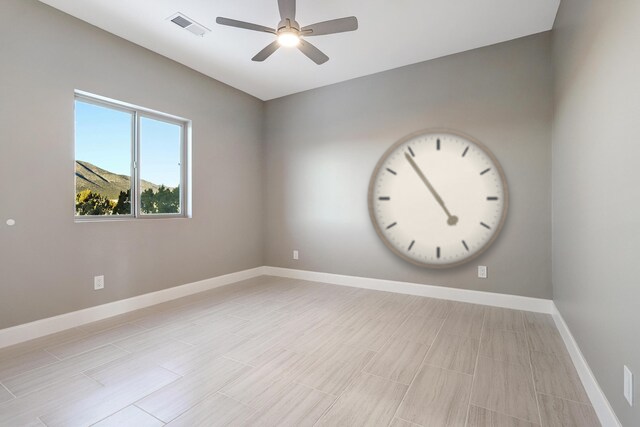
4:54
